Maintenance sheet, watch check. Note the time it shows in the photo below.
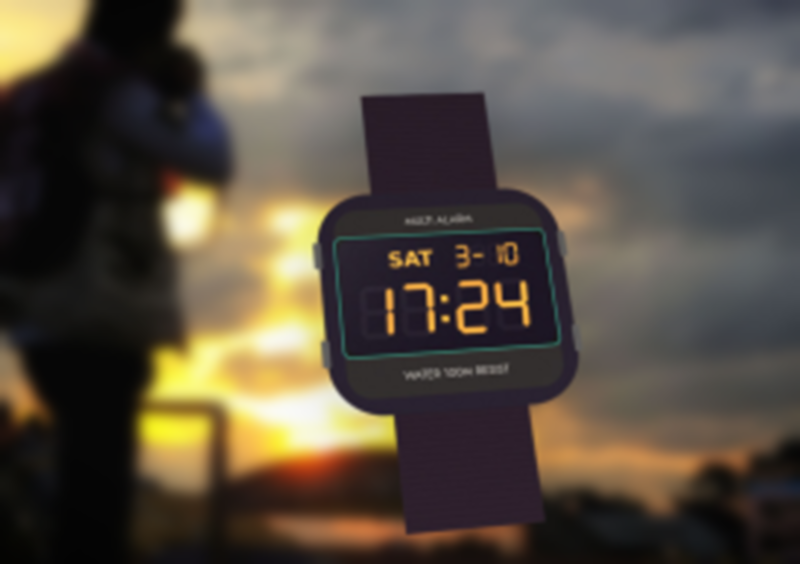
17:24
